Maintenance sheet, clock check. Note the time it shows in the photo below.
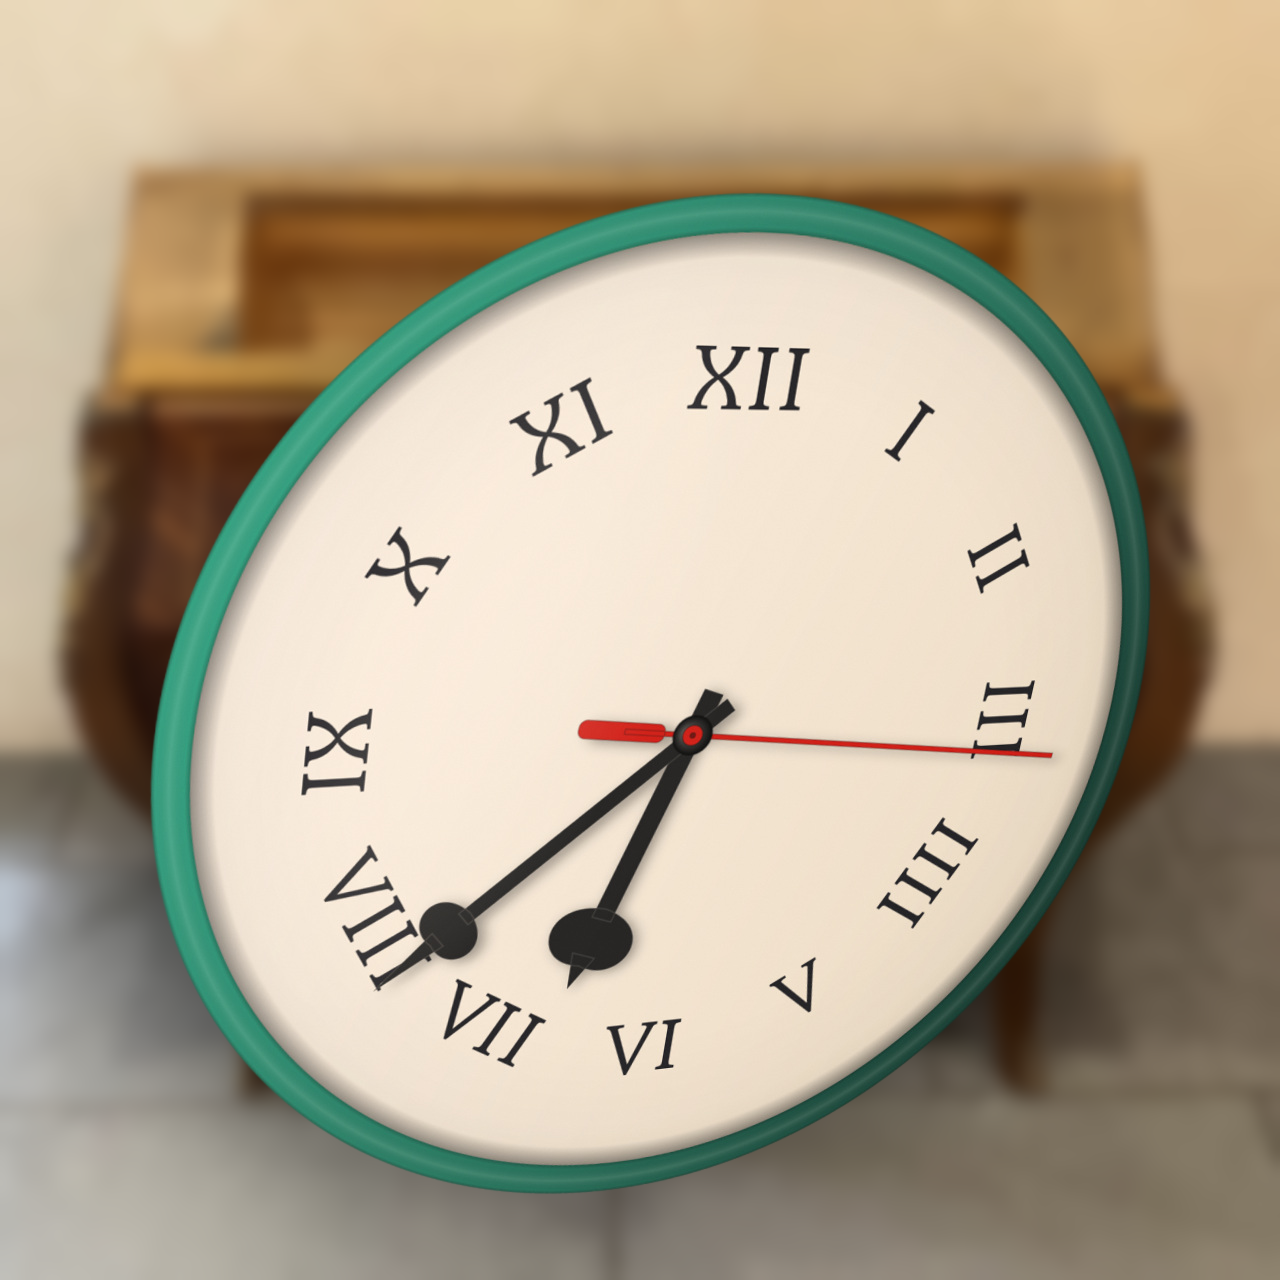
6:38:16
